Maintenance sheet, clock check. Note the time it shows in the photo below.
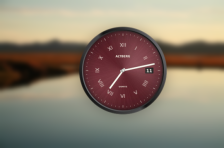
7:13
